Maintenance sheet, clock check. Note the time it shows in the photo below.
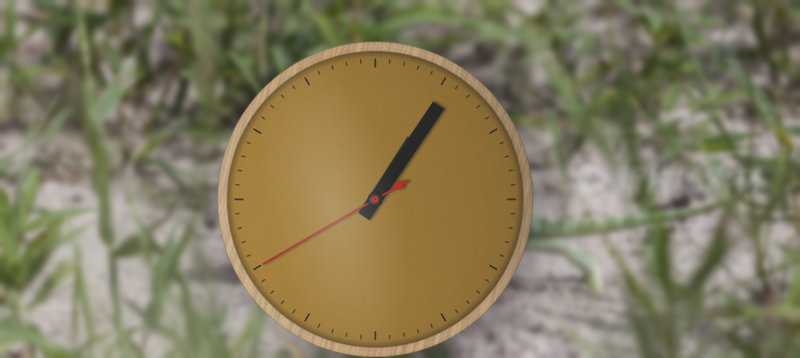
1:05:40
